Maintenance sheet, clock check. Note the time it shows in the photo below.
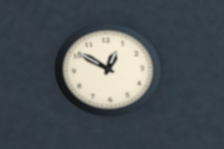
12:51
